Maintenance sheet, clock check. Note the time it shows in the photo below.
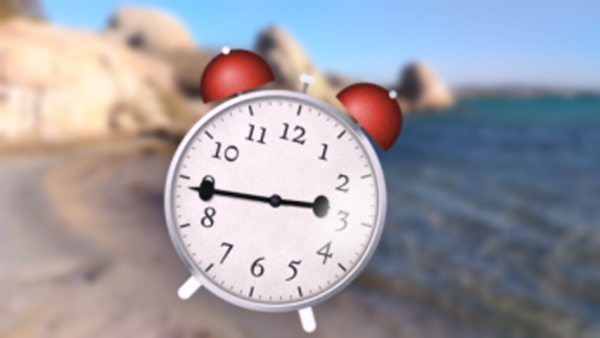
2:44
